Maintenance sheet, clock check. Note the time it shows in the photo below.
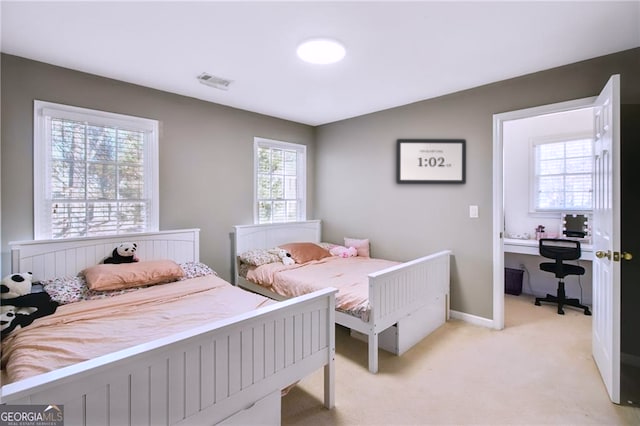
1:02
